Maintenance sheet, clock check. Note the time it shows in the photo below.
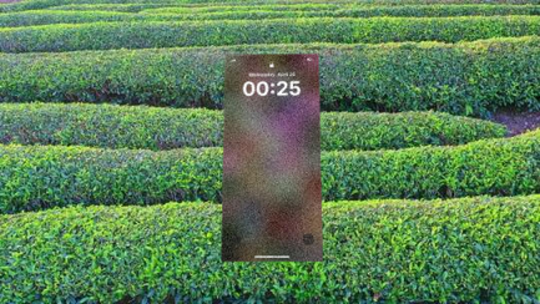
0:25
